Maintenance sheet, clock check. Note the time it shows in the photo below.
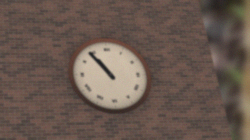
10:54
